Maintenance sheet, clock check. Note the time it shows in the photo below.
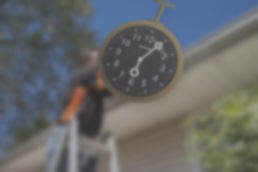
6:05
